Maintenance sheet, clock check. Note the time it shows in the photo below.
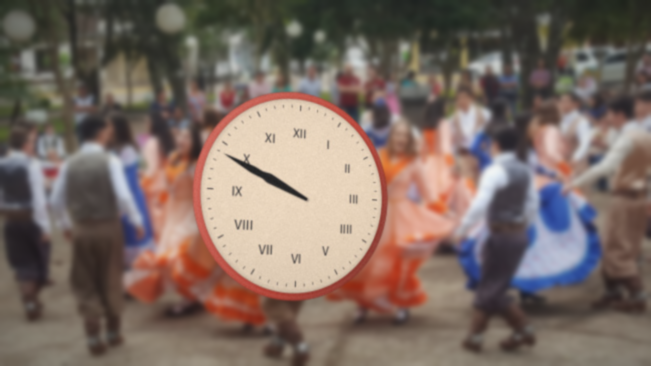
9:49
